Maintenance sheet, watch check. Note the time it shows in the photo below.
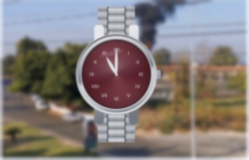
11:00
